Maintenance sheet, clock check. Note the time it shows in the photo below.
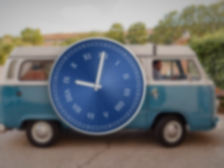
9:00
